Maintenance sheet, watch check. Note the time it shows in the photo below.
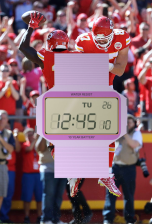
12:45:10
